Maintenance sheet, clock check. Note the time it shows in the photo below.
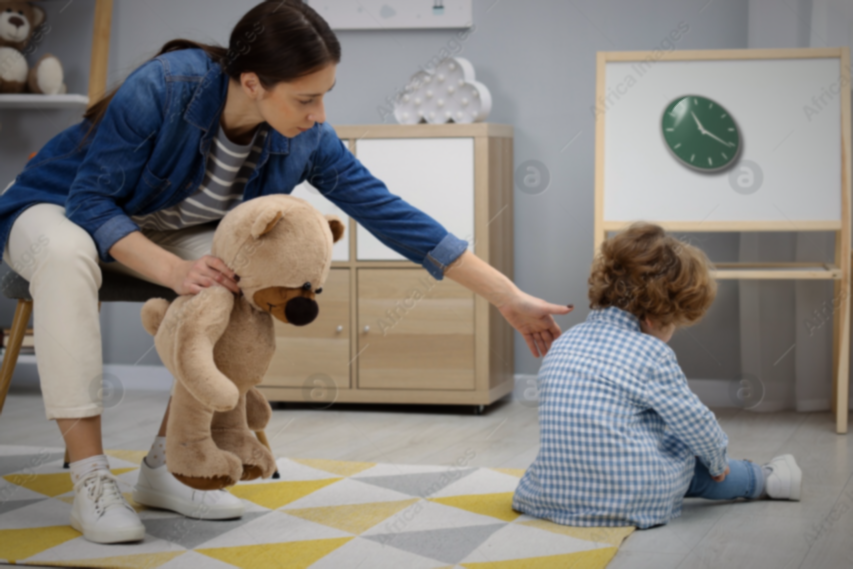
11:21
